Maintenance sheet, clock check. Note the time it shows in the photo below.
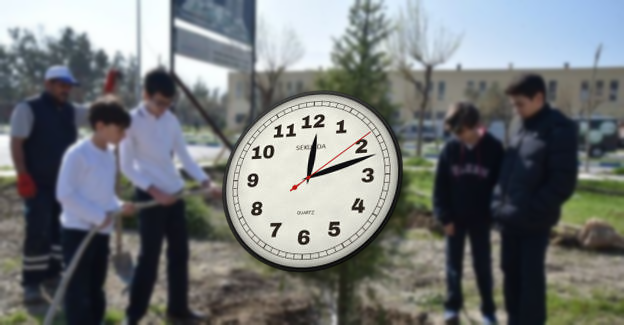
12:12:09
